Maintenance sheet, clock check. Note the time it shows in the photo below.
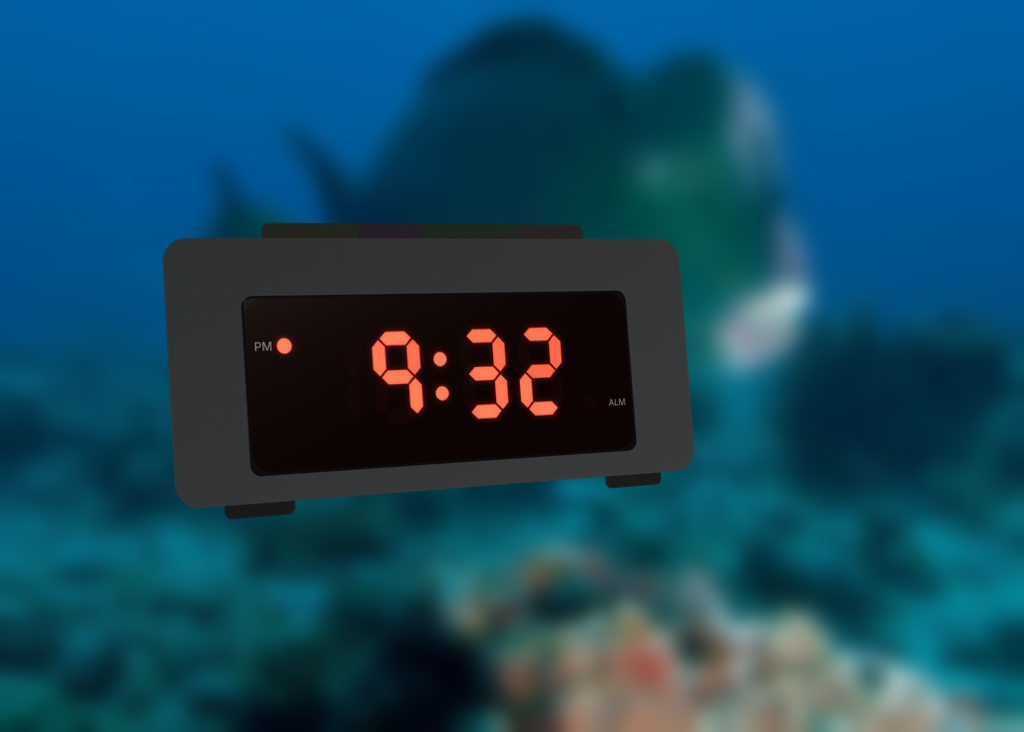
9:32
